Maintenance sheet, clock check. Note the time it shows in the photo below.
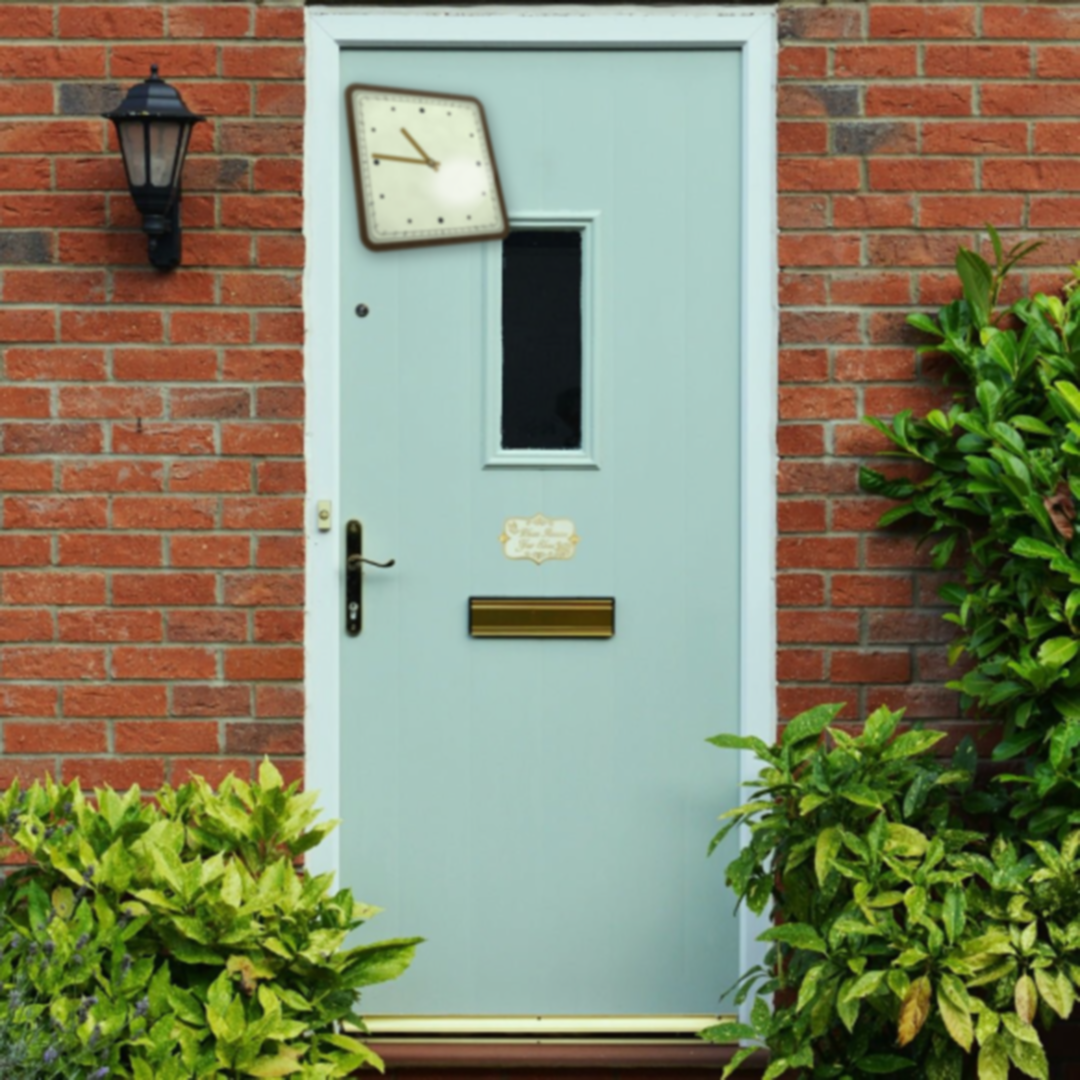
10:46
